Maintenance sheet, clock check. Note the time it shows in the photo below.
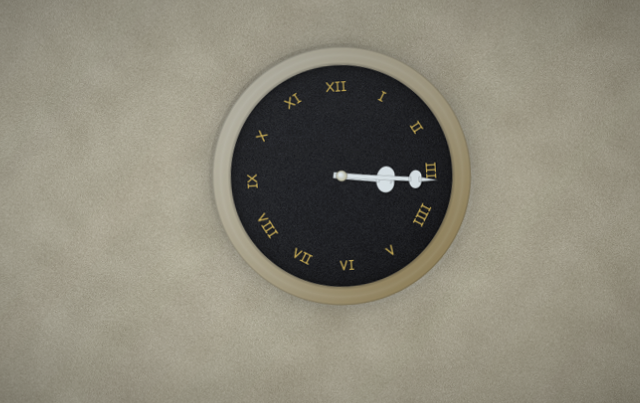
3:16
